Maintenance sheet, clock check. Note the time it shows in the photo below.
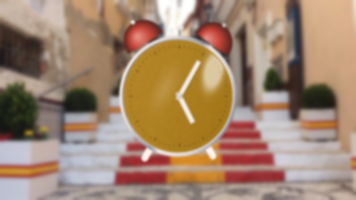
5:05
